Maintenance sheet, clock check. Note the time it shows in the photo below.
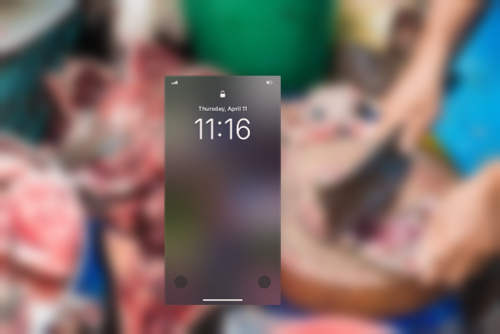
11:16
